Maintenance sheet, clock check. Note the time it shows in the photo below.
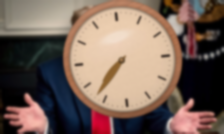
7:37
